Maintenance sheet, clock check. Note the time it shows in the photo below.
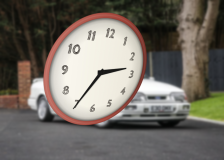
2:35
